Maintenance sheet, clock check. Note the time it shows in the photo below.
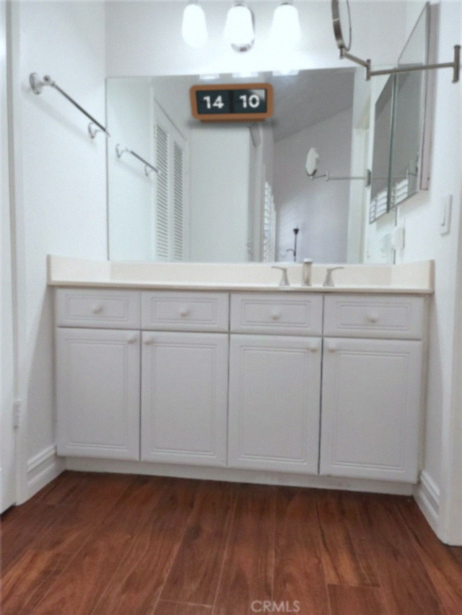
14:10
